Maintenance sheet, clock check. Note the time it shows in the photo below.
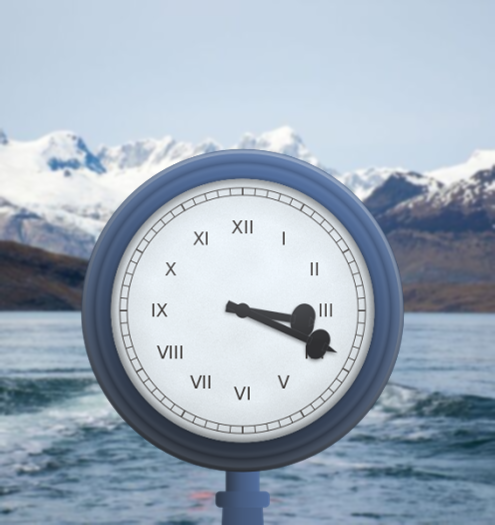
3:19
